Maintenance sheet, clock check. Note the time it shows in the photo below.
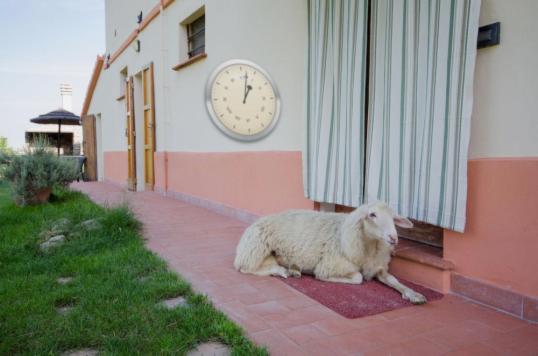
1:02
